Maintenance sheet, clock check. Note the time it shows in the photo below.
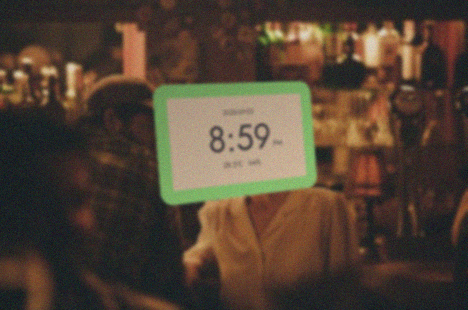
8:59
